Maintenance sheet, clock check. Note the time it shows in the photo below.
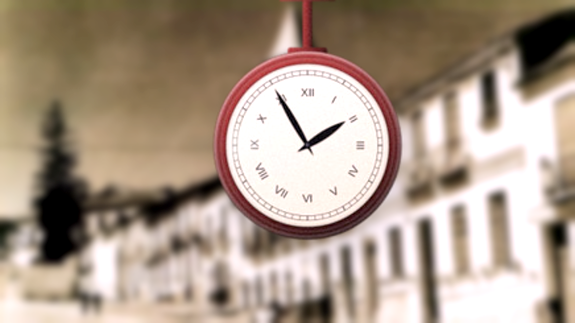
1:55
